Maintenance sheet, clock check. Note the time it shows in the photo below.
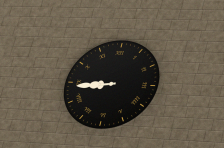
8:44
